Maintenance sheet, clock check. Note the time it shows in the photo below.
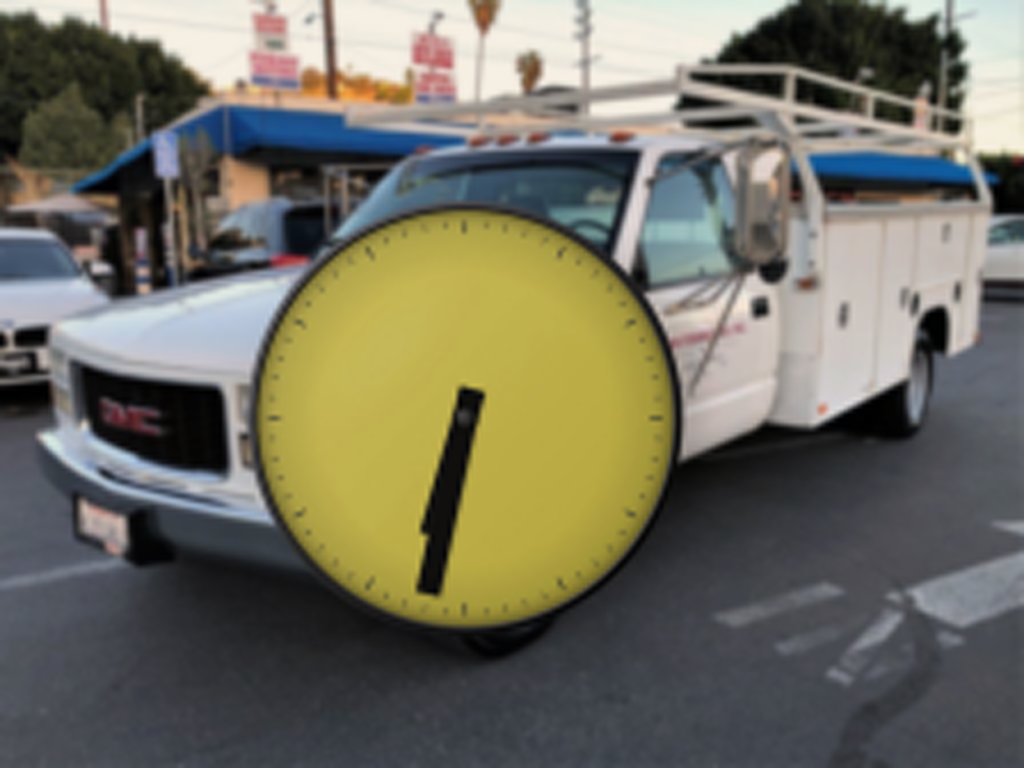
6:32
